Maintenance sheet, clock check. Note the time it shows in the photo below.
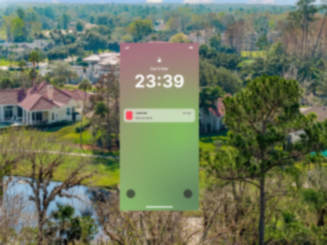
23:39
